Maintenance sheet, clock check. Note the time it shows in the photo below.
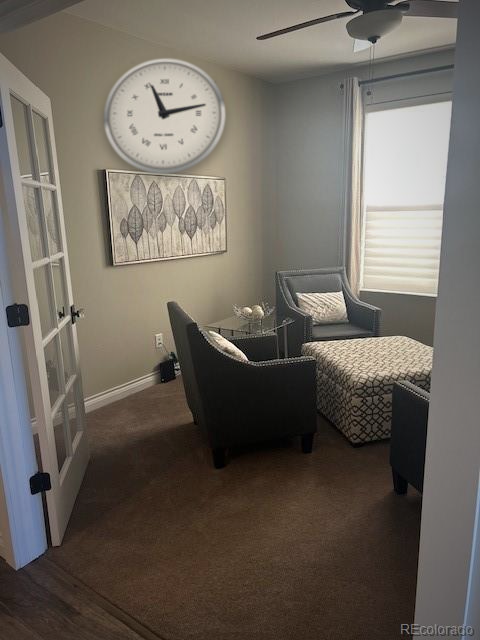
11:13
